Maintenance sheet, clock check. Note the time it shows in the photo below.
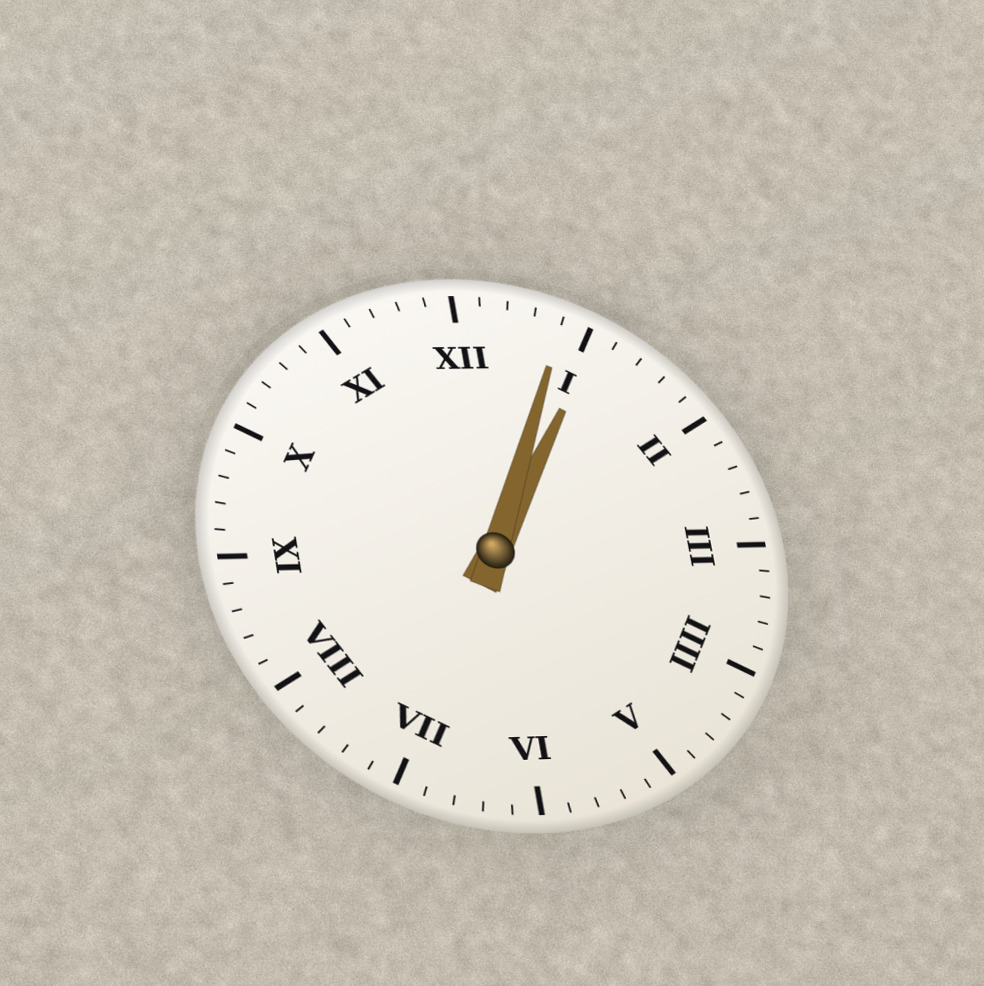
1:04
